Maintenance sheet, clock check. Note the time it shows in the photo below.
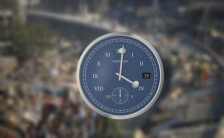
4:01
